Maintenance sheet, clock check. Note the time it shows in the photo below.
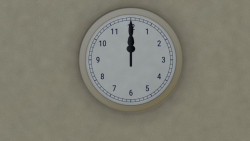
12:00
